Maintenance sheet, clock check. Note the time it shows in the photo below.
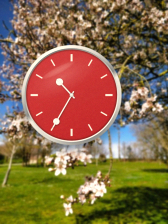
10:35
